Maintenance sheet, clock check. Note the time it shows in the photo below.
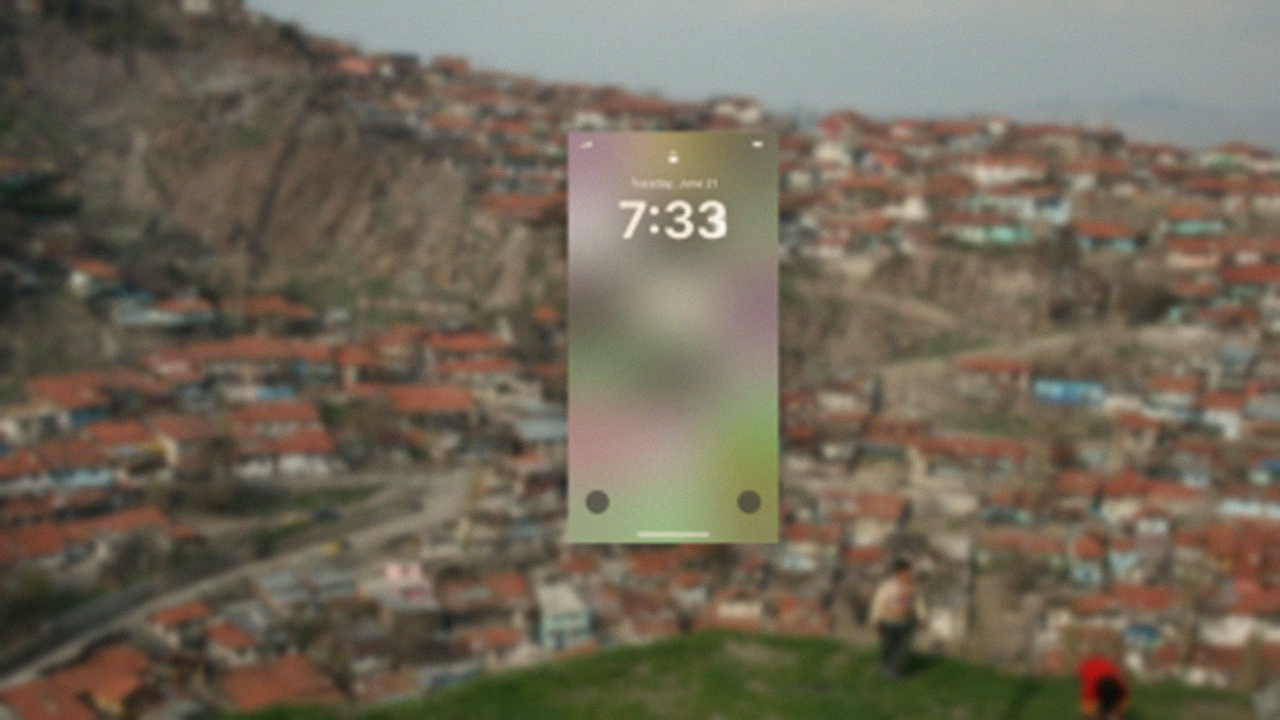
7:33
